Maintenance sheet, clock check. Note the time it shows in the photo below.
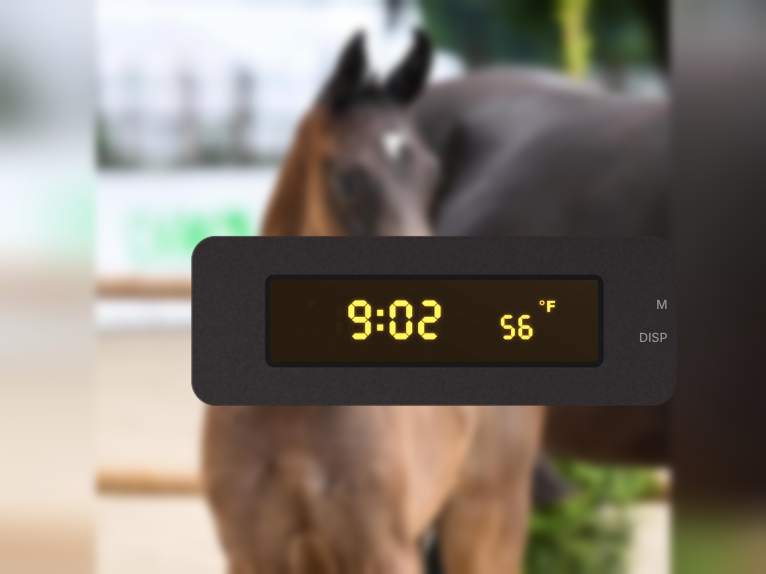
9:02
